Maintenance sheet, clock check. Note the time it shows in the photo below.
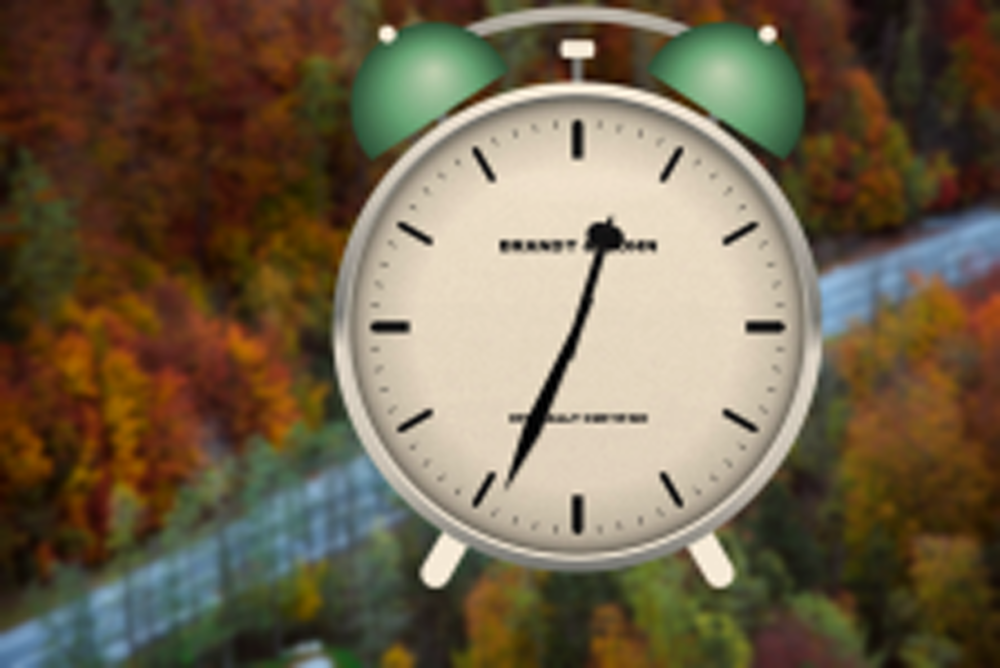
12:34
